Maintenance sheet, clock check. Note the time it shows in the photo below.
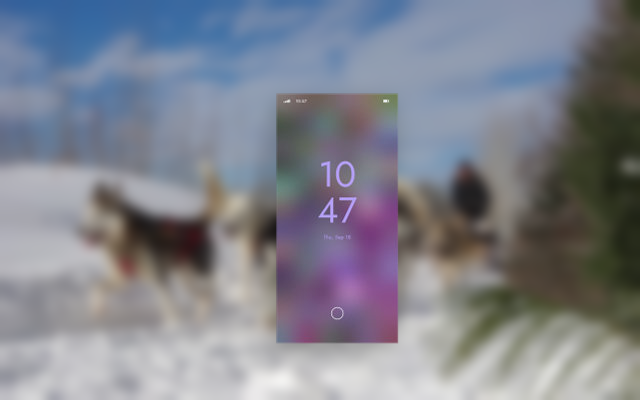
10:47
